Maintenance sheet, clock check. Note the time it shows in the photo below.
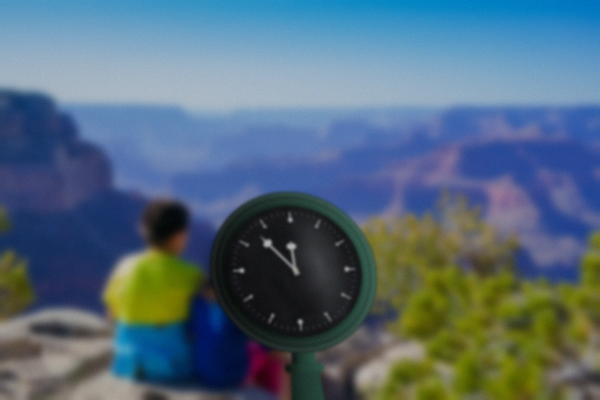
11:53
